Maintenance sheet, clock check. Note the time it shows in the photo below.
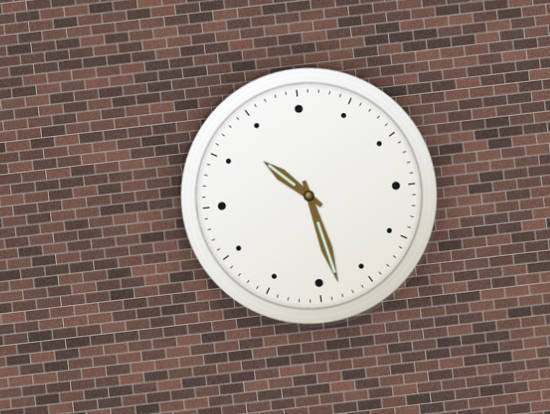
10:28
